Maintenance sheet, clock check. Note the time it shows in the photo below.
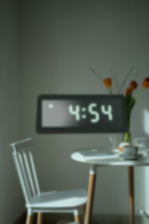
4:54
